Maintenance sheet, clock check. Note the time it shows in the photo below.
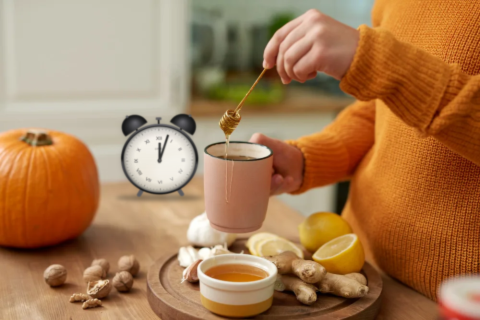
12:03
